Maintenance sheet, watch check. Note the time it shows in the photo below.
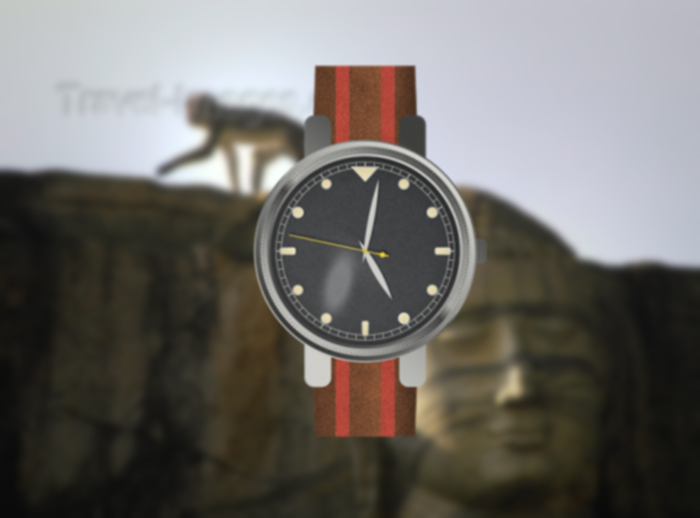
5:01:47
